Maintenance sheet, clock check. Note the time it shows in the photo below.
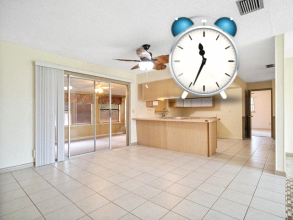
11:34
